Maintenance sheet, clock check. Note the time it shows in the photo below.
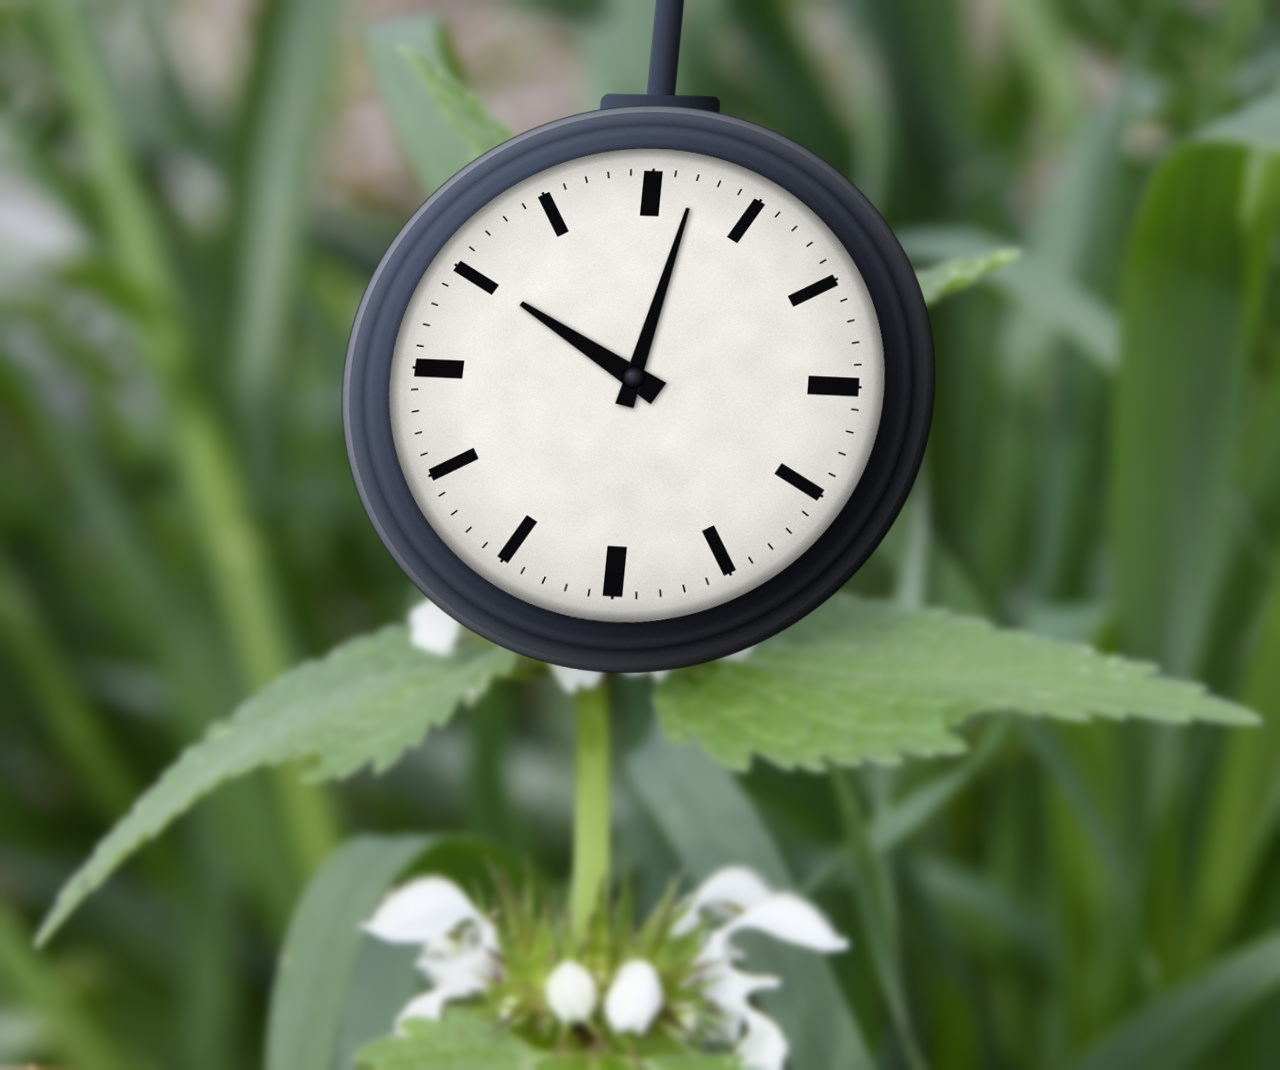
10:02
